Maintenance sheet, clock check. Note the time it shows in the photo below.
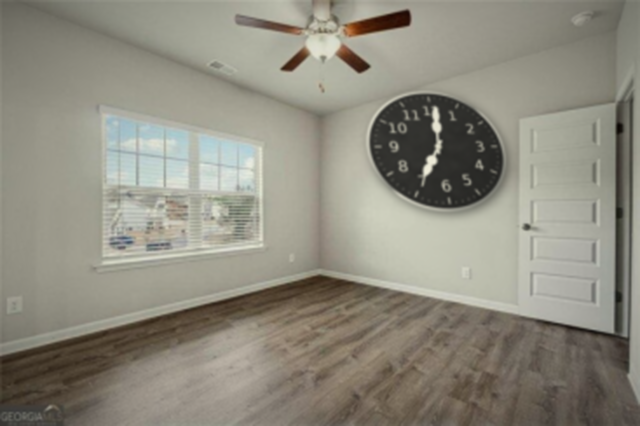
7:01
